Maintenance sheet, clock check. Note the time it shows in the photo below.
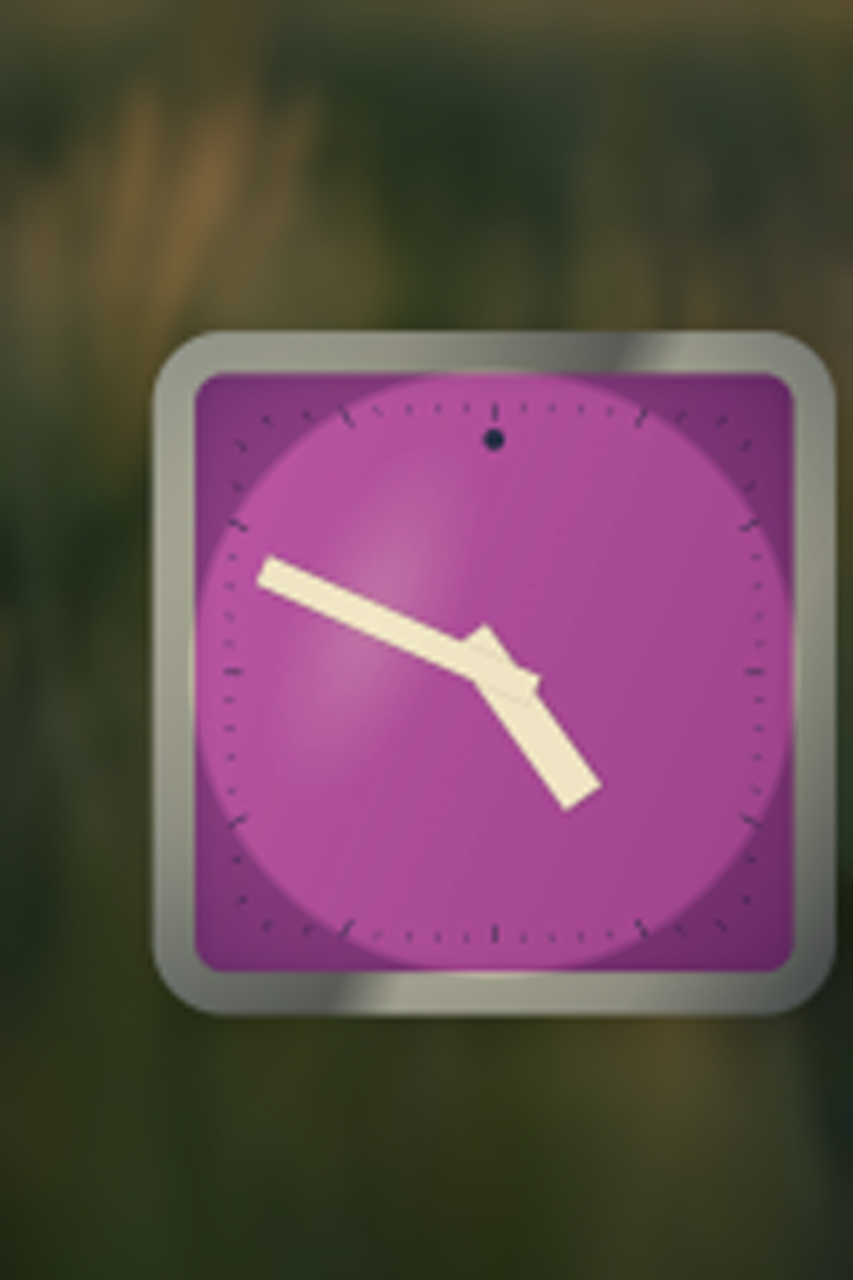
4:49
